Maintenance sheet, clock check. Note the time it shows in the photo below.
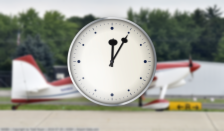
12:05
